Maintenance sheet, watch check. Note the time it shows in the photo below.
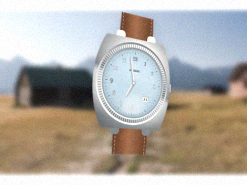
6:58
